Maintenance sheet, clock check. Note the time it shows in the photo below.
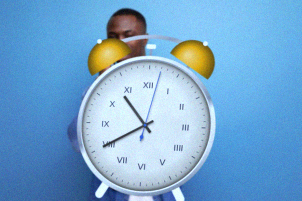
10:40:02
